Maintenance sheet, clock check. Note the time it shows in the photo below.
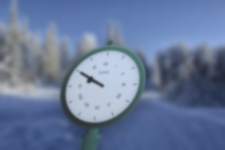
9:50
